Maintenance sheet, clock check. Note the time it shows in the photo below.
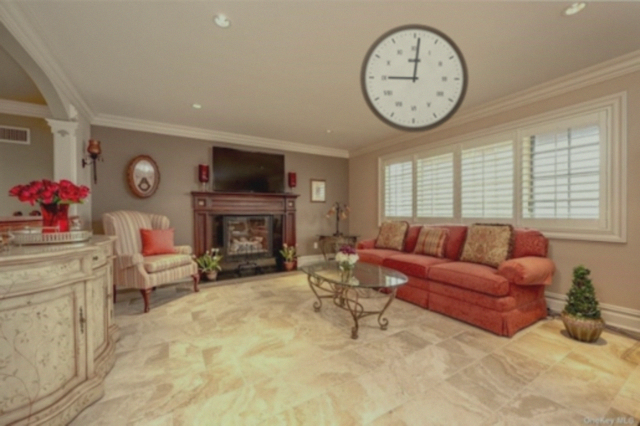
9:01
